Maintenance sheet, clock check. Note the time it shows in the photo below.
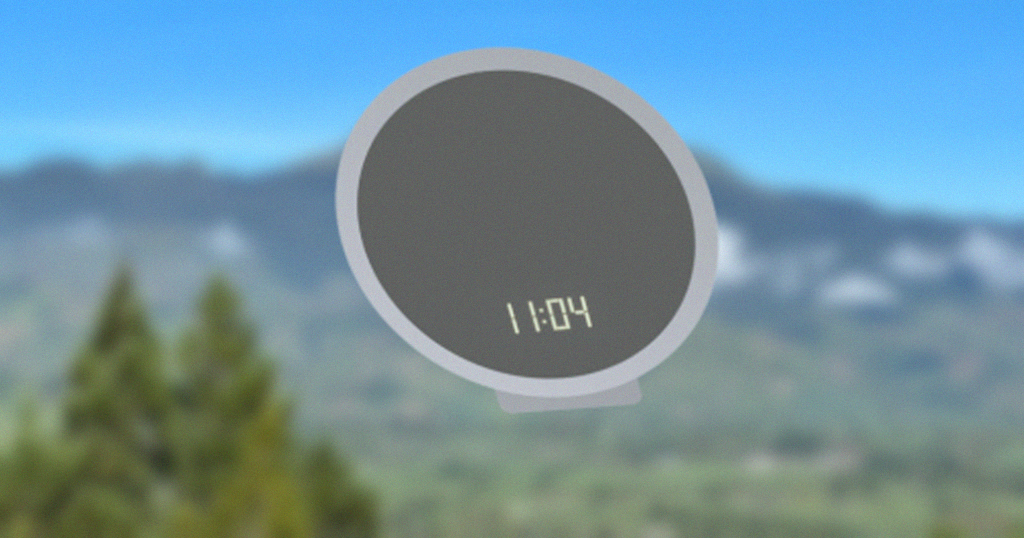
11:04
